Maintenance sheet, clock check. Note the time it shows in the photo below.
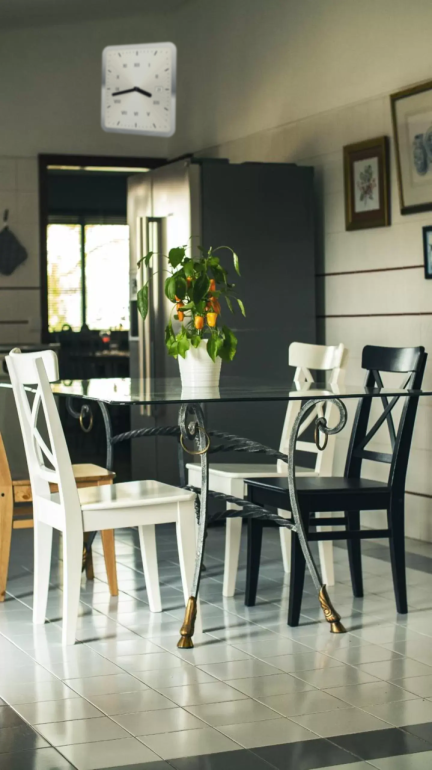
3:43
